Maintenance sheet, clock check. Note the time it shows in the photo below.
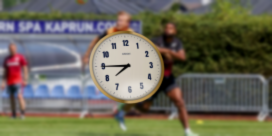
7:45
